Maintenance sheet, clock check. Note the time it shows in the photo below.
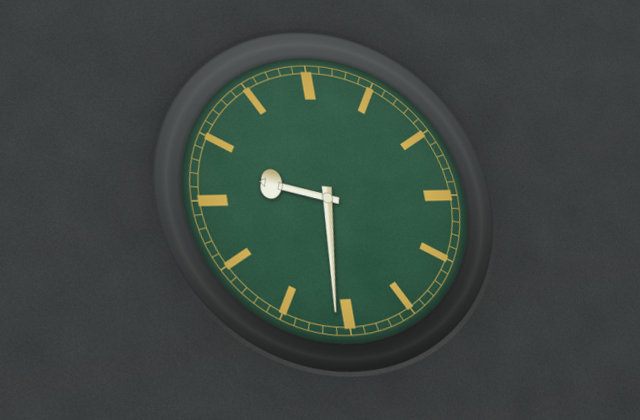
9:31
